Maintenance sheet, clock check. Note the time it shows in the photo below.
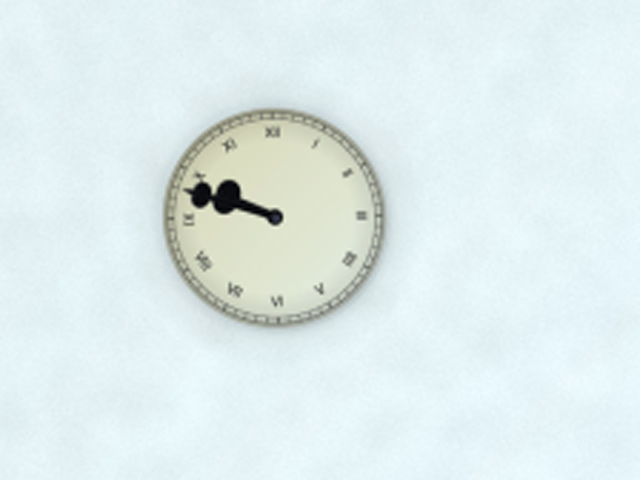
9:48
